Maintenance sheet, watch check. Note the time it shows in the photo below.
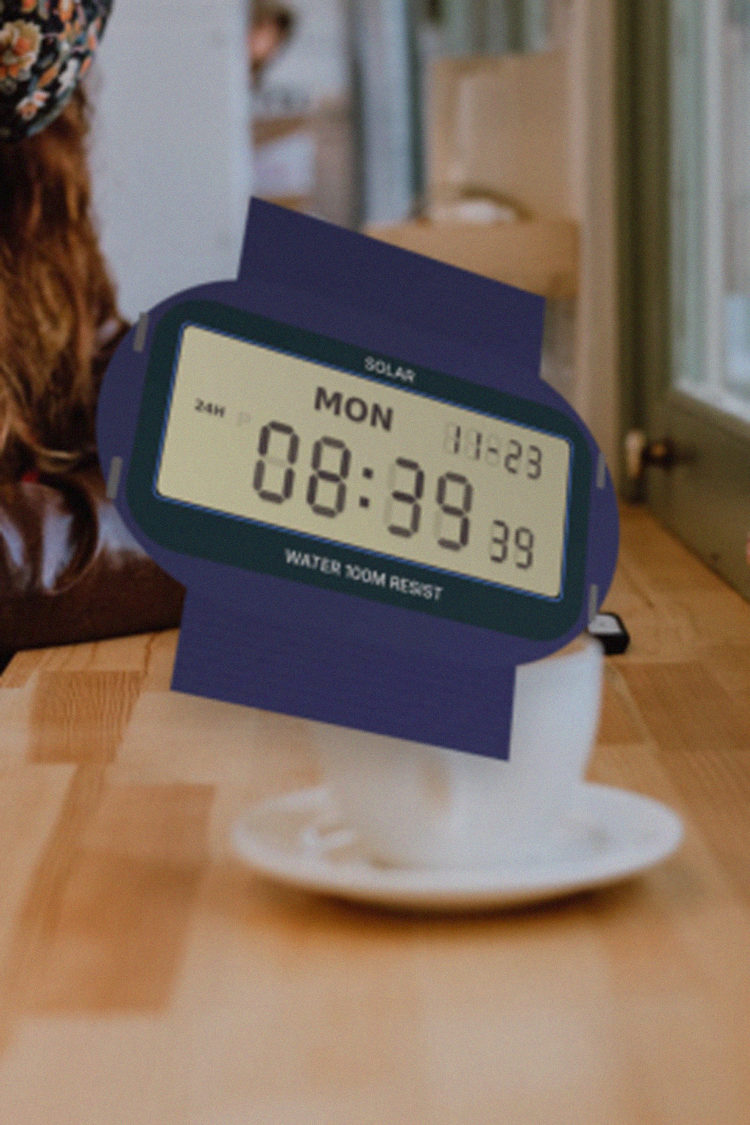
8:39:39
